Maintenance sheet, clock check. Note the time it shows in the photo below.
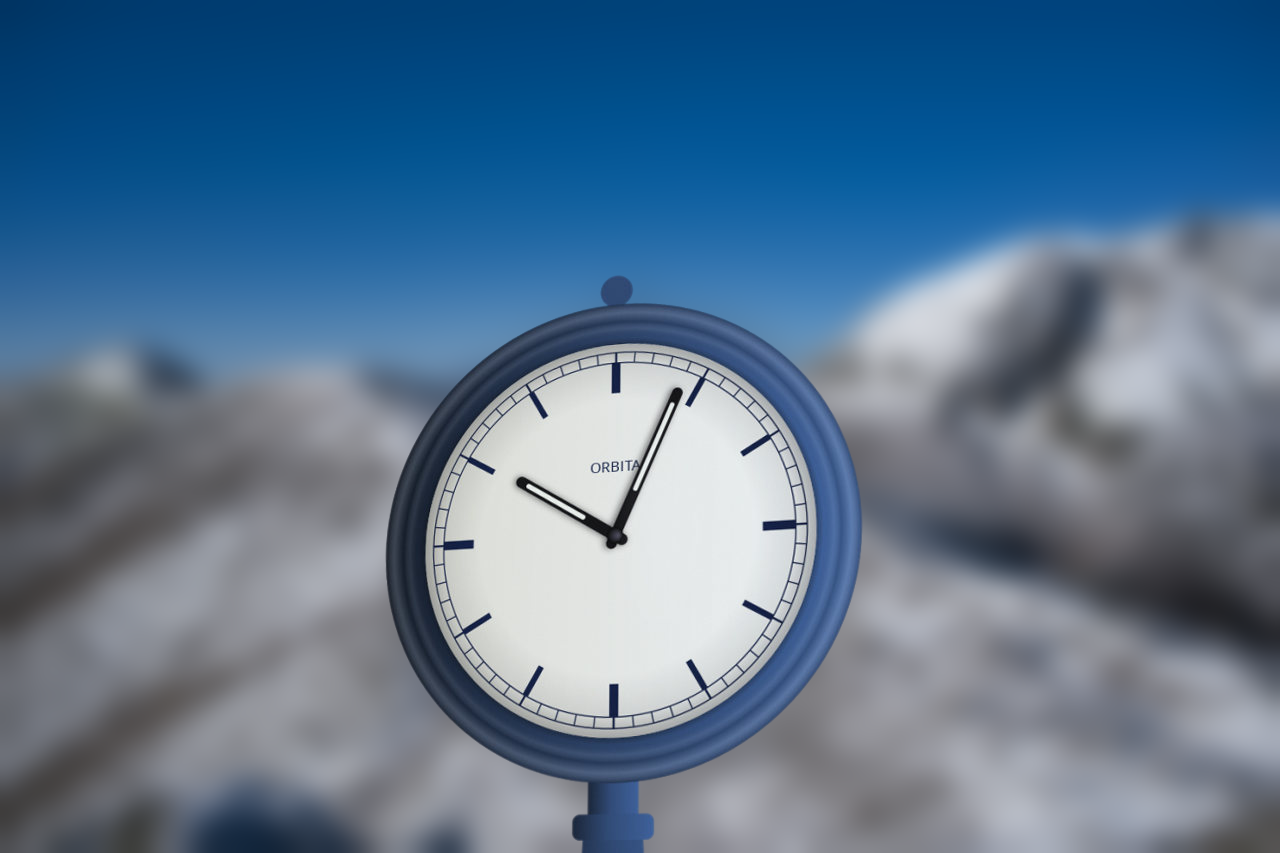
10:04
